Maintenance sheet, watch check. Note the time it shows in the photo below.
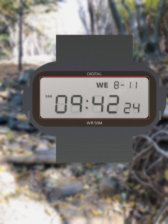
9:42:24
